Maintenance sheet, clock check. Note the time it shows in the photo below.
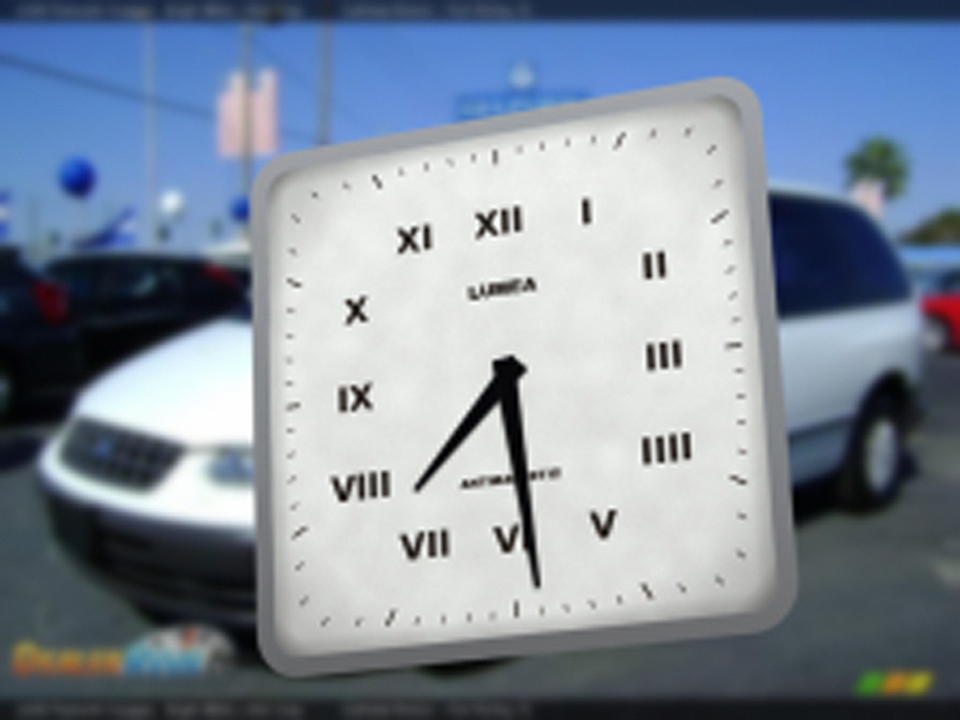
7:29
